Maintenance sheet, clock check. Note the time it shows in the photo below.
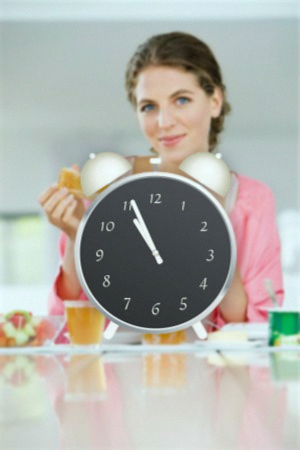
10:56
